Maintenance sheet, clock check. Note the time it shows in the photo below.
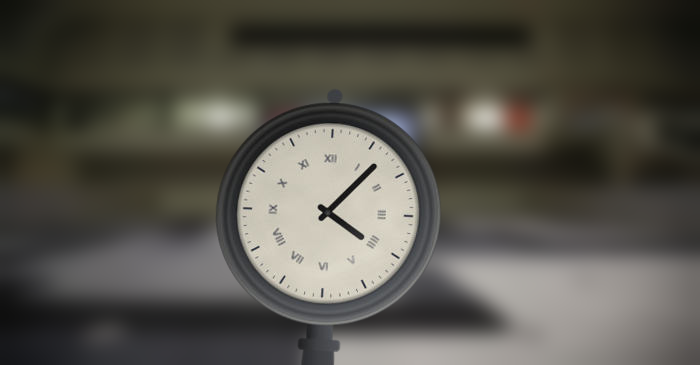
4:07
